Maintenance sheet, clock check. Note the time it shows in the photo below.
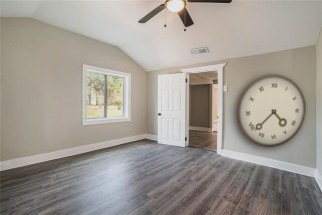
4:38
